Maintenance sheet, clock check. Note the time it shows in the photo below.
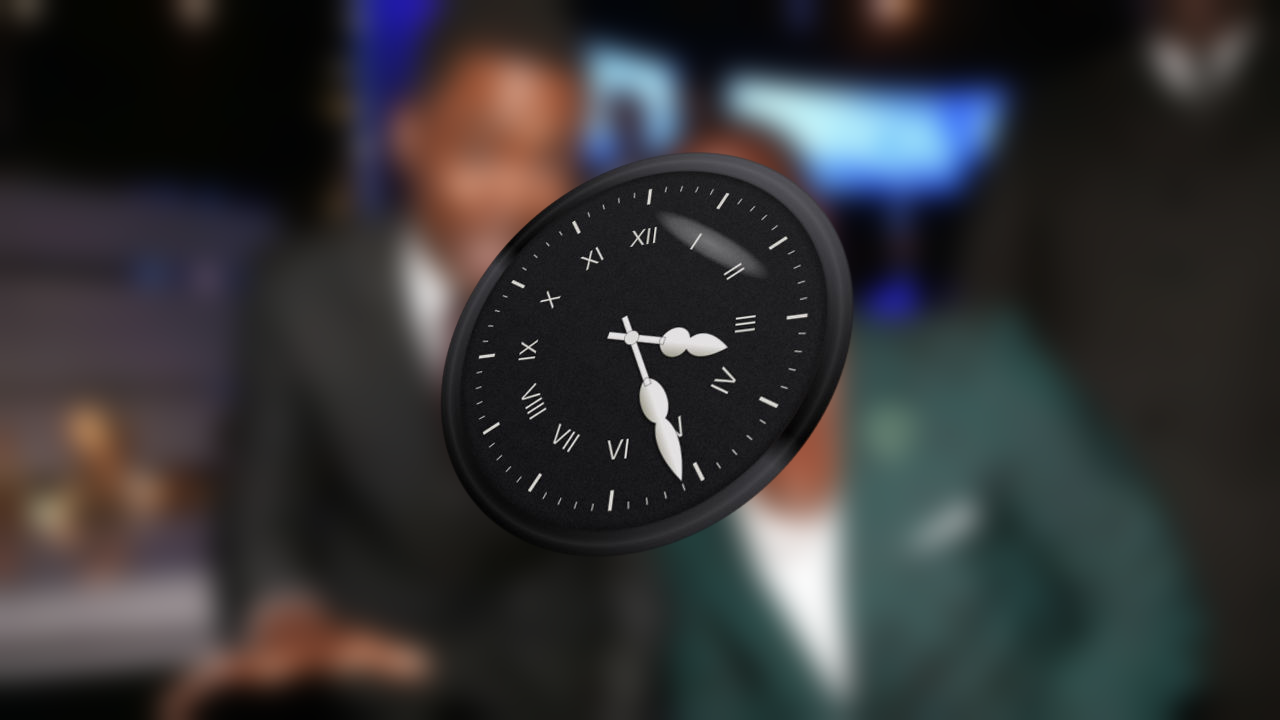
3:26
